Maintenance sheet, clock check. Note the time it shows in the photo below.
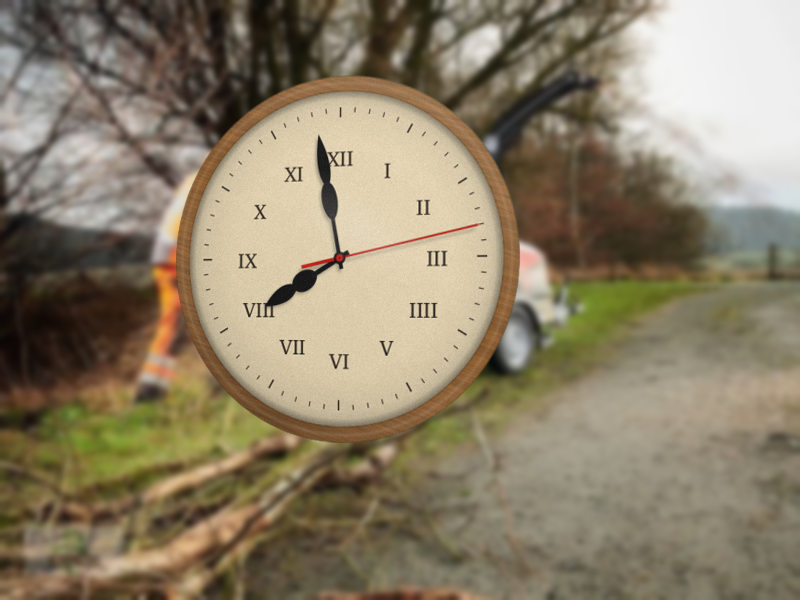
7:58:13
